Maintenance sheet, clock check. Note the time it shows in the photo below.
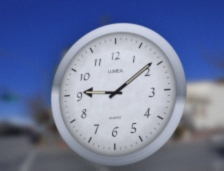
9:09
